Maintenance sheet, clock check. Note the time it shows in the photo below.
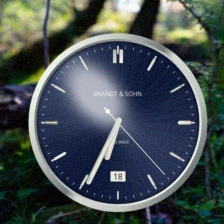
6:34:23
